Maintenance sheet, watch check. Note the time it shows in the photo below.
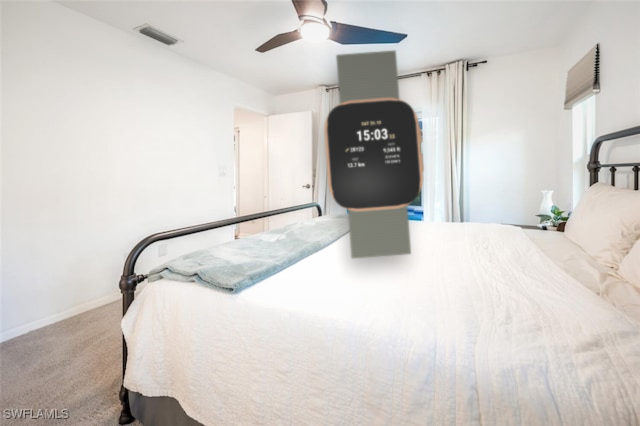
15:03
